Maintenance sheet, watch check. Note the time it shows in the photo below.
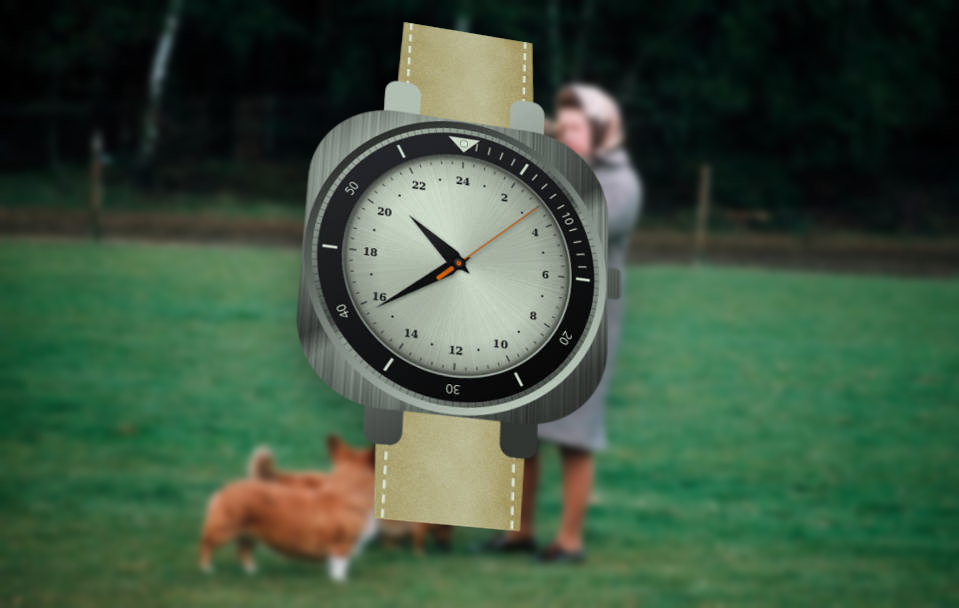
20:39:08
